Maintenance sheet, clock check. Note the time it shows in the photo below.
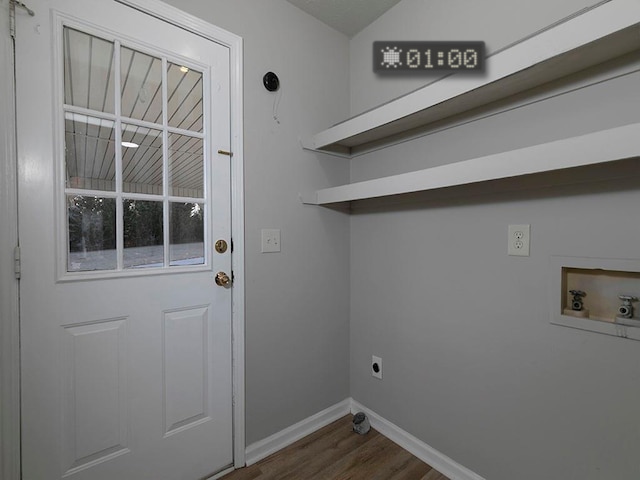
1:00
